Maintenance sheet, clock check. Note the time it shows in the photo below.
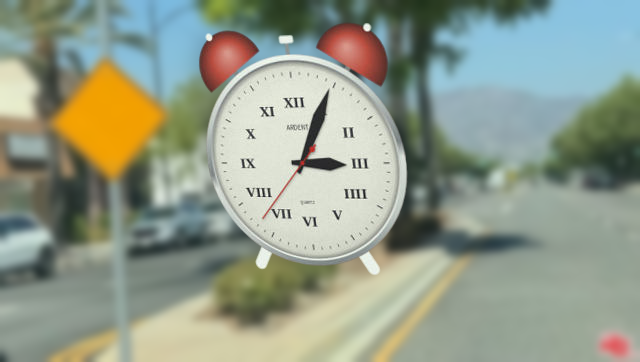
3:04:37
